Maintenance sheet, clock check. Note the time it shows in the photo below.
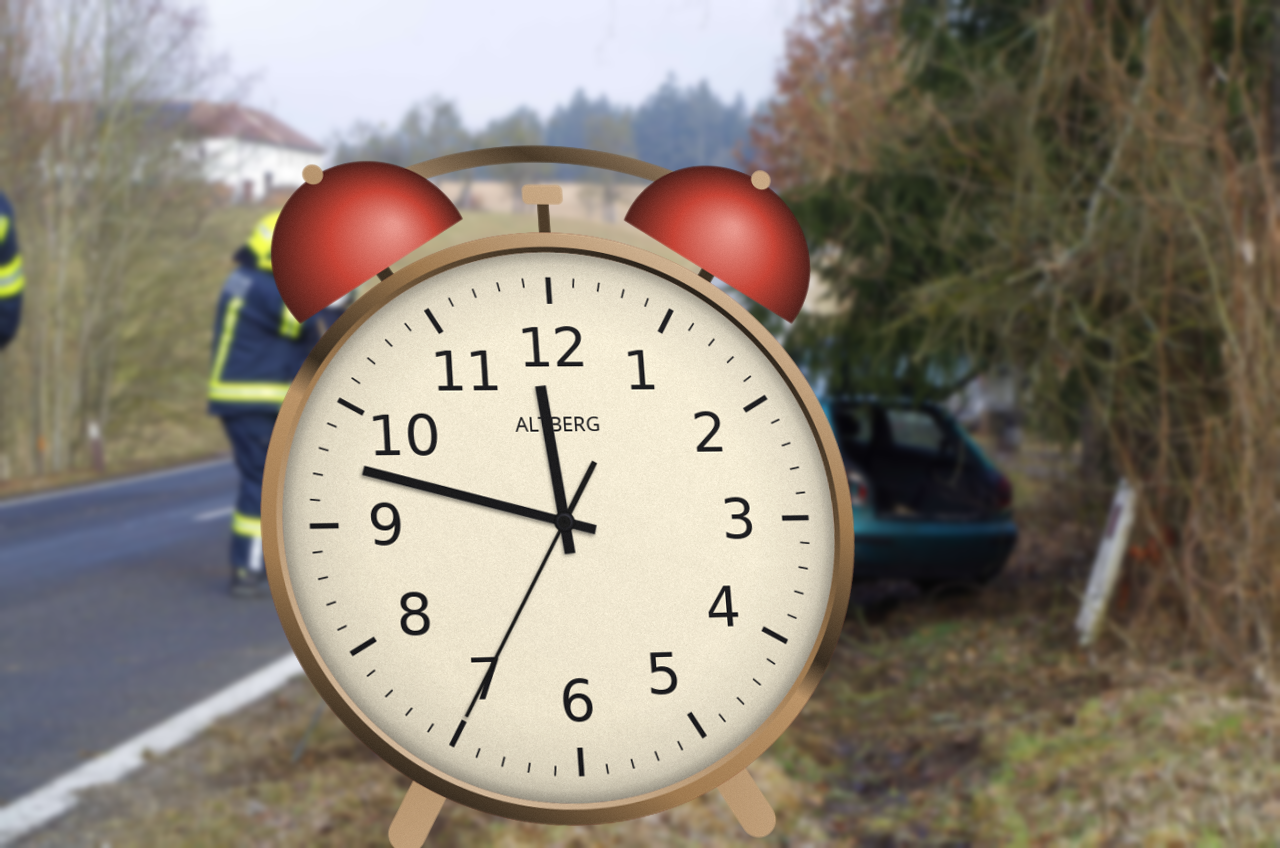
11:47:35
